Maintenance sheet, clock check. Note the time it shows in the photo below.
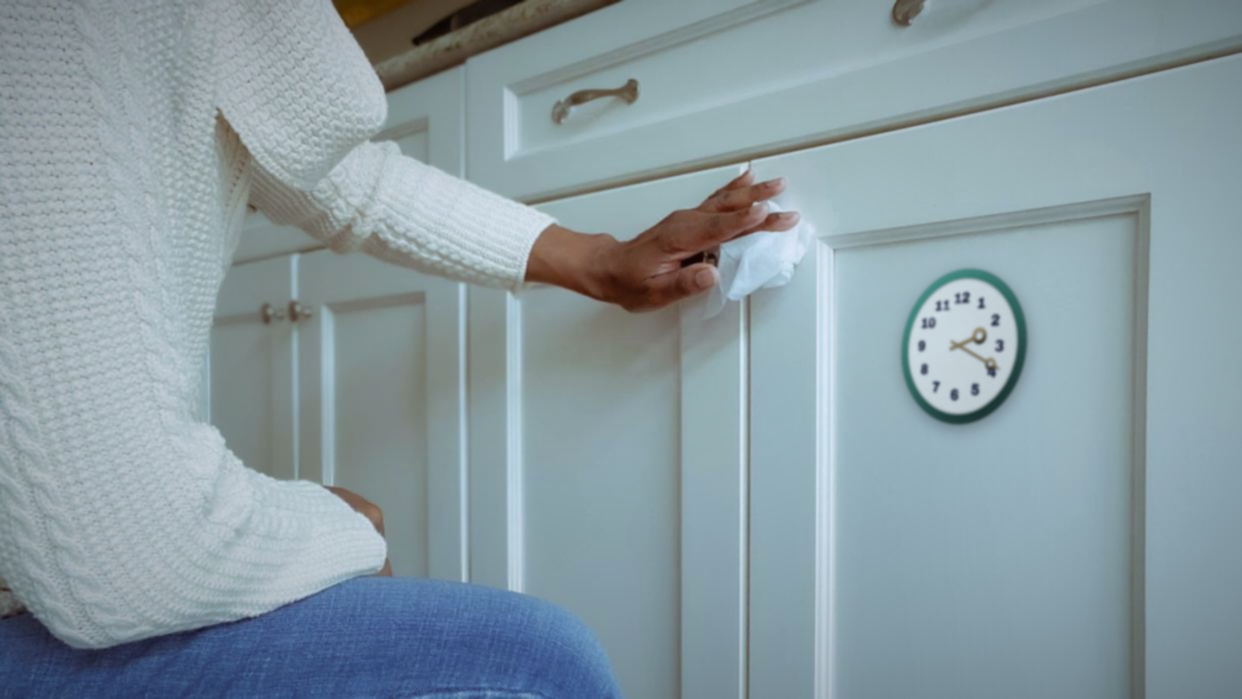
2:19
